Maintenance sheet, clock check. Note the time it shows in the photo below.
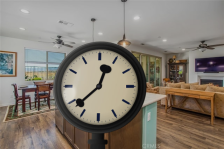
12:38
